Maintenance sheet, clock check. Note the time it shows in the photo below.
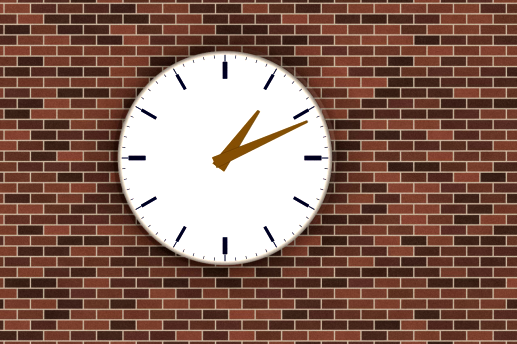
1:11
